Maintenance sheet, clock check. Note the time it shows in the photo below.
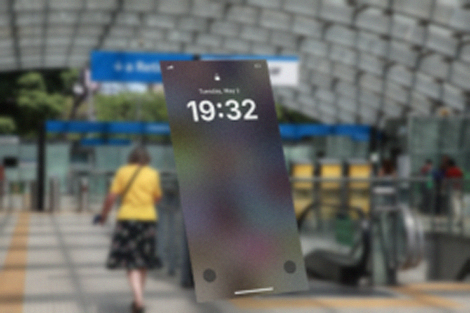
19:32
